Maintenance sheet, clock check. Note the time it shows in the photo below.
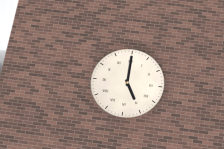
5:00
